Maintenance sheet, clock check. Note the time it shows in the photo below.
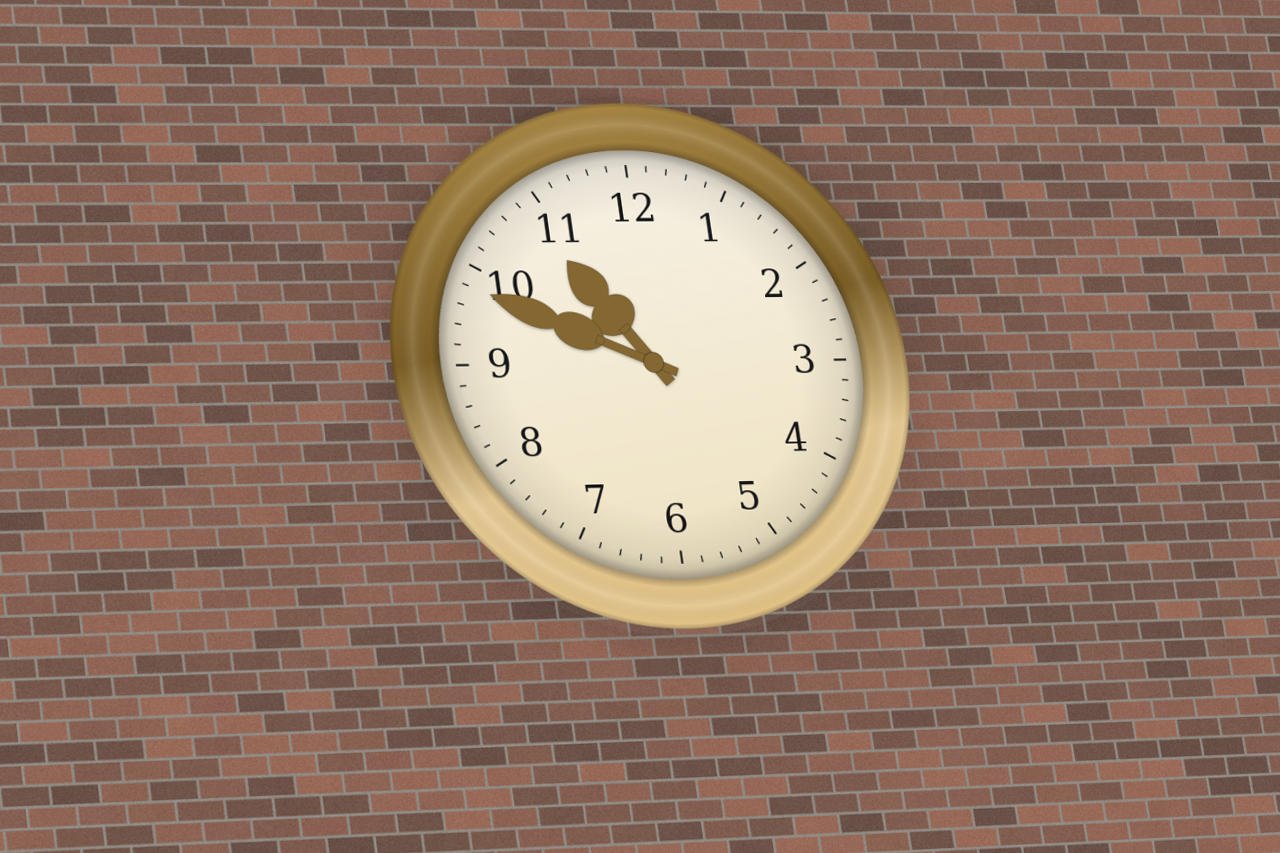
10:49
